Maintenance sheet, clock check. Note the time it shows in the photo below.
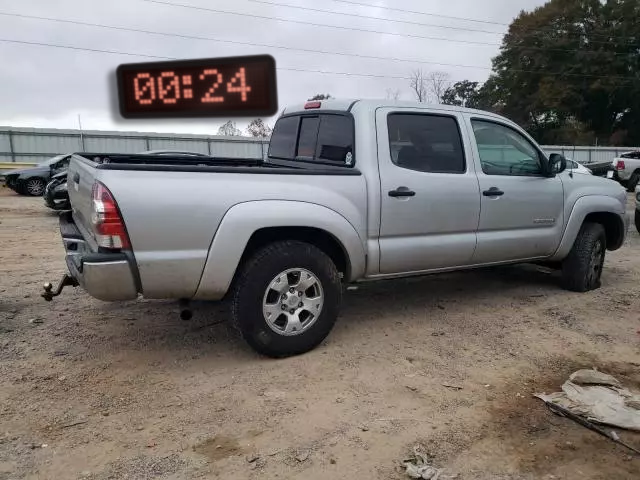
0:24
